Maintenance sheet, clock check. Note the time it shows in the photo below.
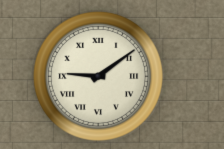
9:09
